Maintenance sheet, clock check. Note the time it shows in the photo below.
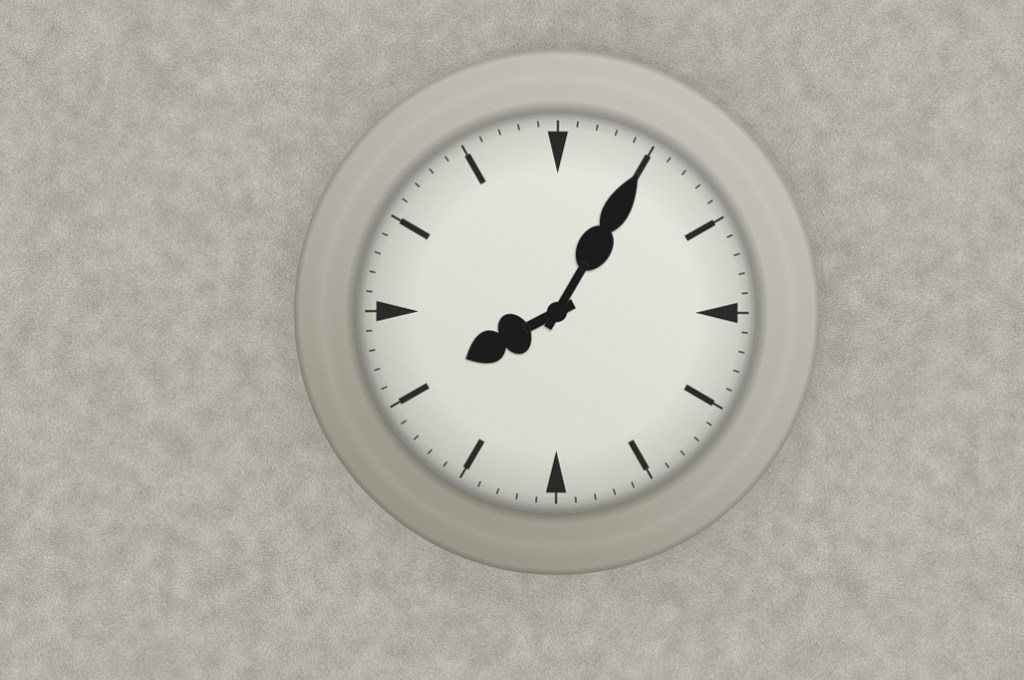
8:05
